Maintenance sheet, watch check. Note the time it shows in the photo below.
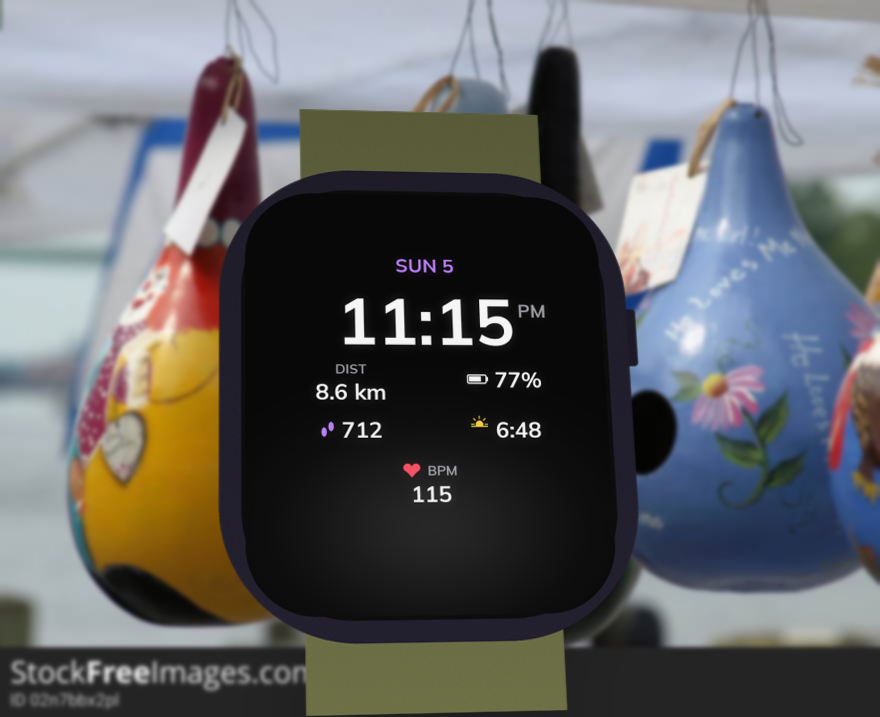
11:15
